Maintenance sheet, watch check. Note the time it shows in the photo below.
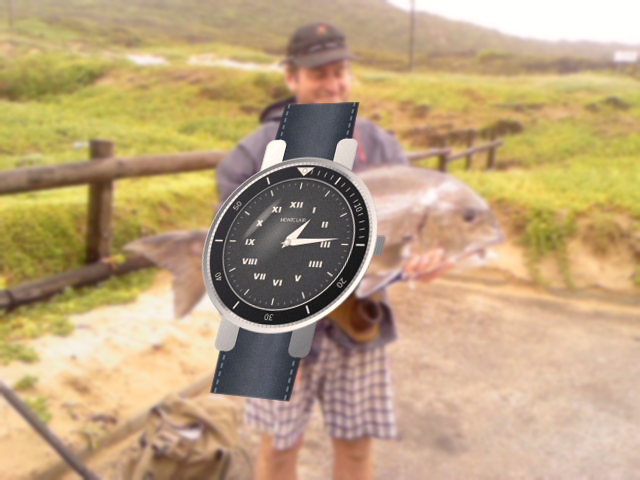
1:14
